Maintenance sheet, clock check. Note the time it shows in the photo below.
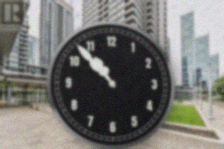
10:53
